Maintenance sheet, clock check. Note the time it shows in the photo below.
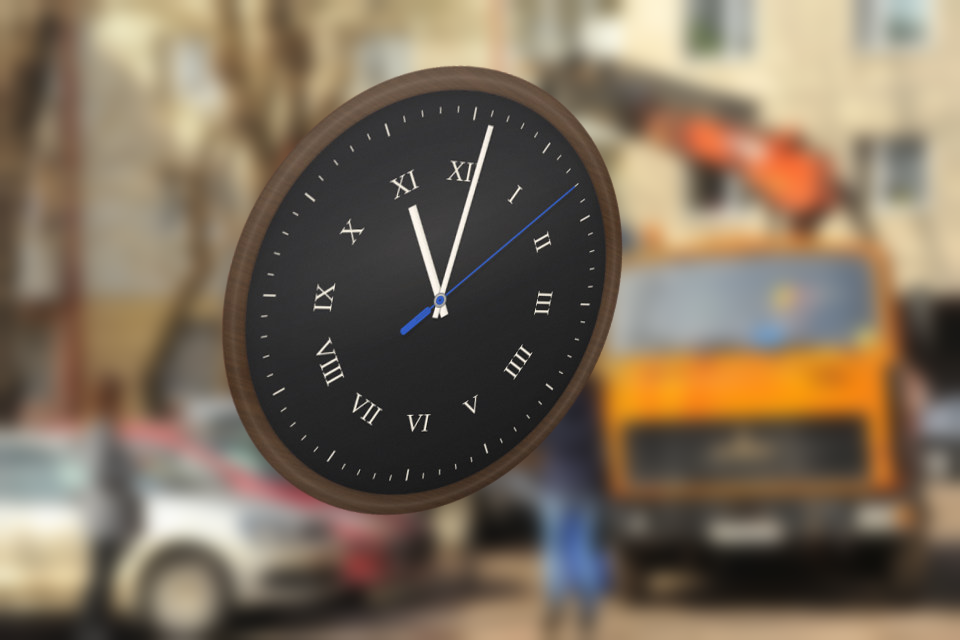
11:01:08
